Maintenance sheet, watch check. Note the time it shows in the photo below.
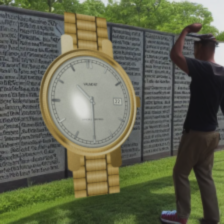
10:30
